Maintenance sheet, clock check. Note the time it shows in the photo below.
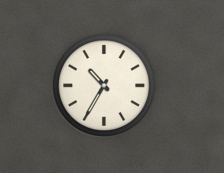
10:35
